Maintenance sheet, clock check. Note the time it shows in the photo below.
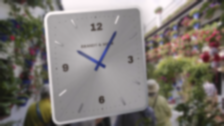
10:06
